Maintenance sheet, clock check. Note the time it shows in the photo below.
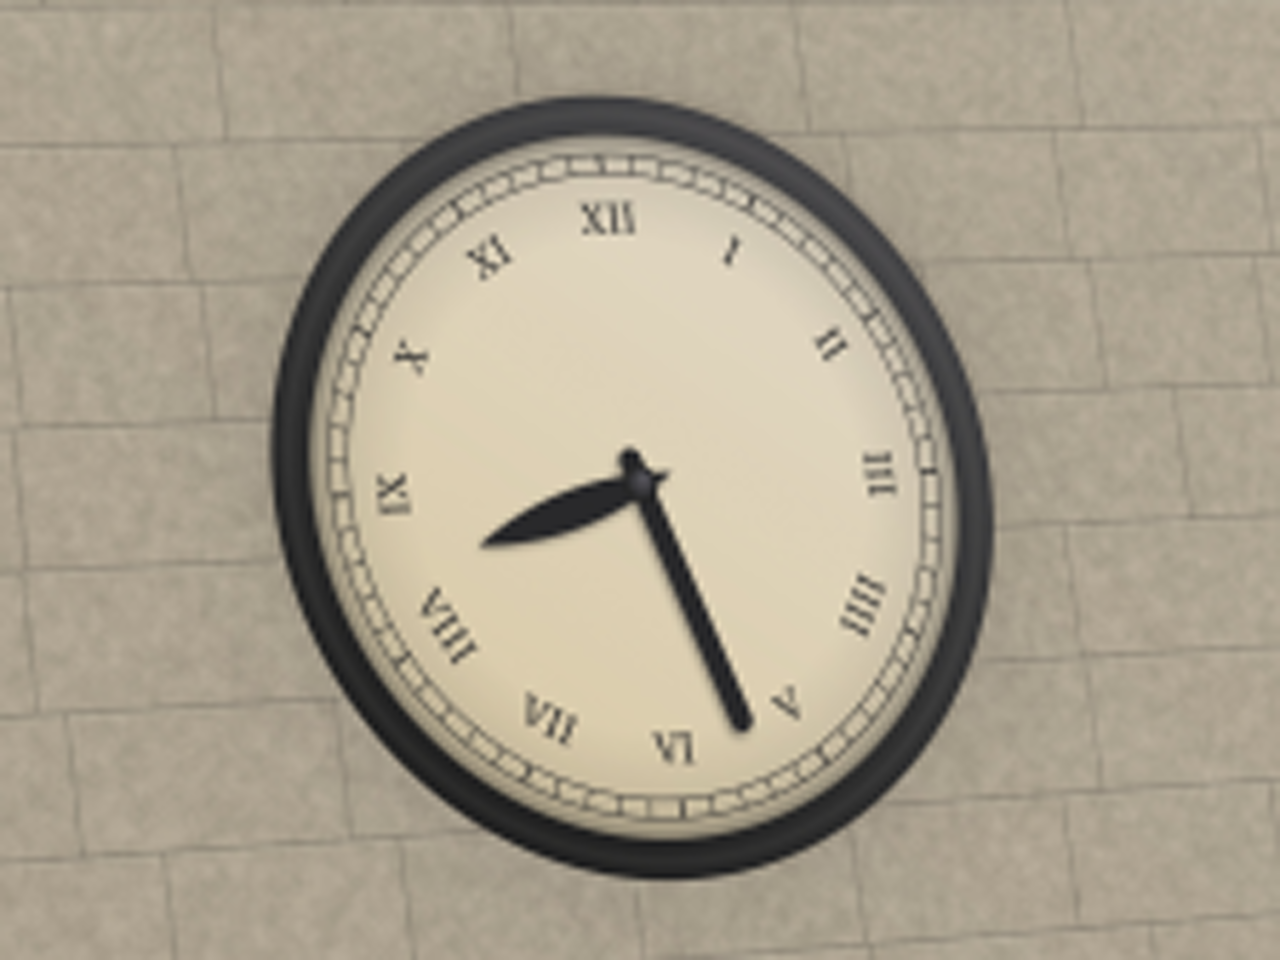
8:27
